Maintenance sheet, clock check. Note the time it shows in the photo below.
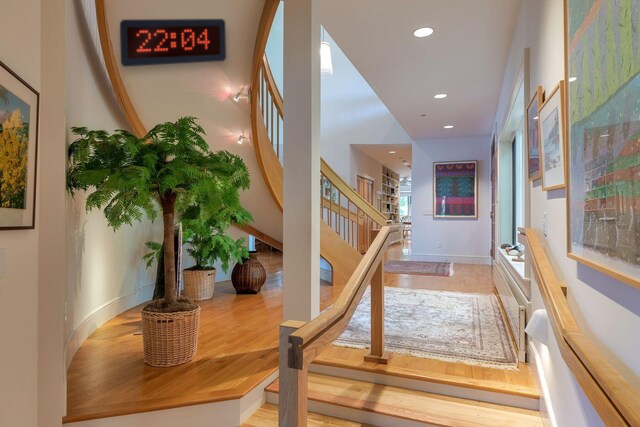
22:04
